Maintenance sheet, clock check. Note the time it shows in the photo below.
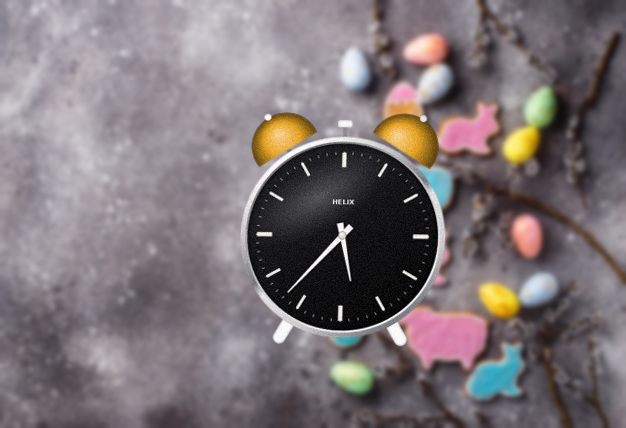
5:37
